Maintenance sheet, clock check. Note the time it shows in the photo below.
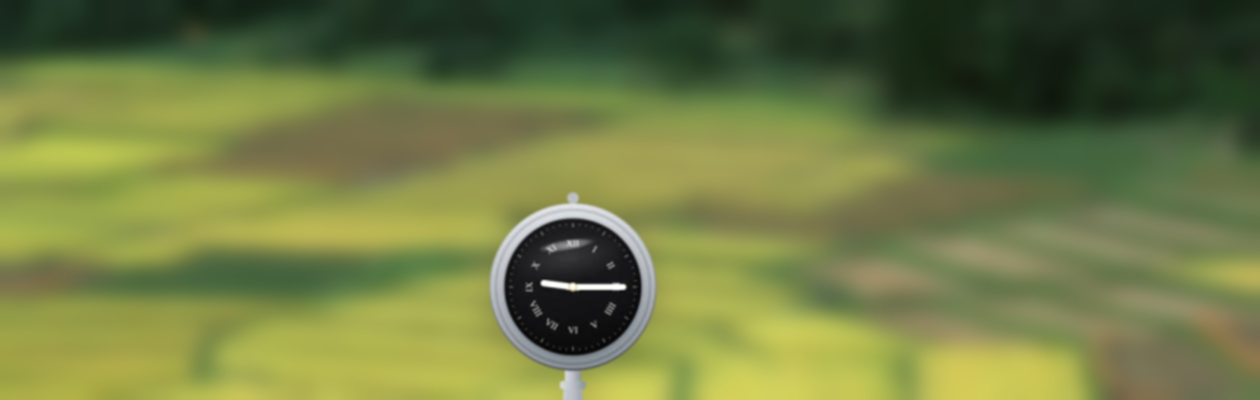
9:15
